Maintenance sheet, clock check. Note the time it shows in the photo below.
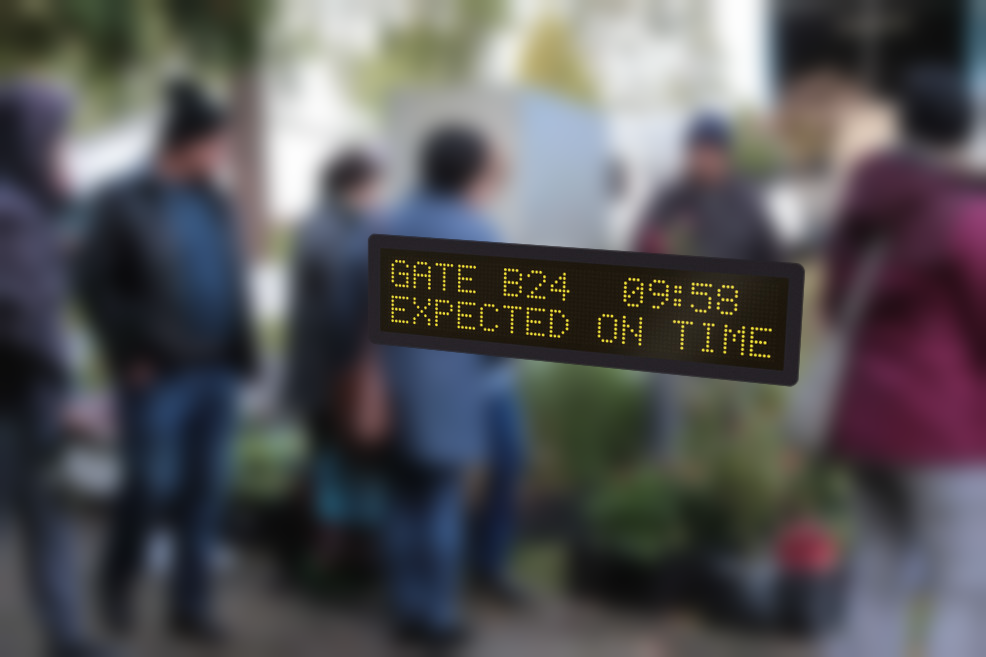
9:58
